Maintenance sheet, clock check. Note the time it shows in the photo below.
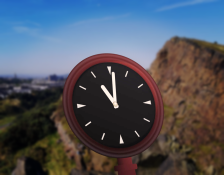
11:01
